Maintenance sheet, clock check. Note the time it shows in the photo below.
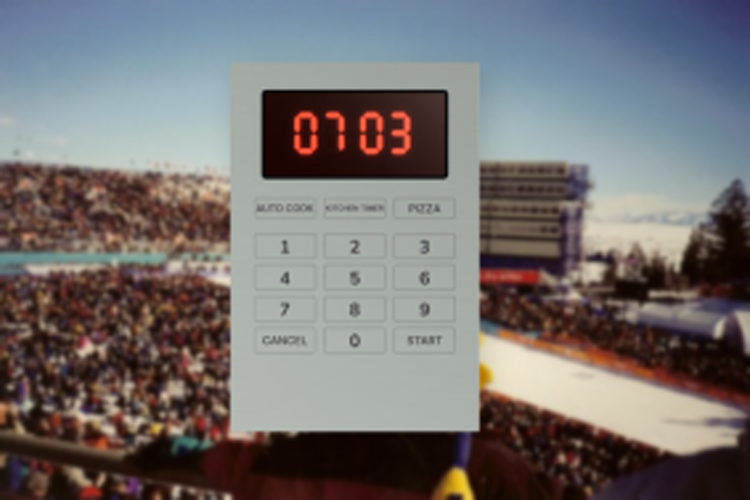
7:03
